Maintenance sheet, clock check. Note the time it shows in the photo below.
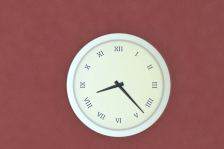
8:23
